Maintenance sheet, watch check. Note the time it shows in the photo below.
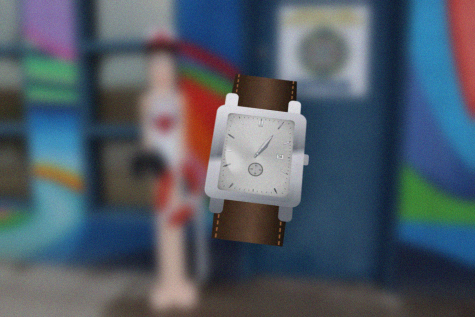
1:05
